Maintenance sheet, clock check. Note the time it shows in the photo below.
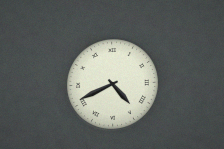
4:41
